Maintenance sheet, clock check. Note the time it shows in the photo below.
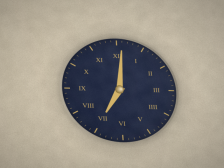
7:01
